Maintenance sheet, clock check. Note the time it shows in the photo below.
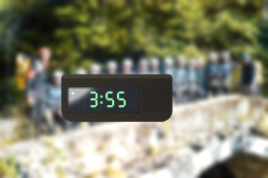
3:55
